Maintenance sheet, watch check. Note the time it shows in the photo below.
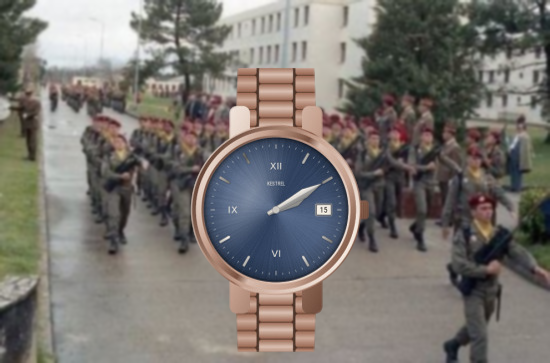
2:10
